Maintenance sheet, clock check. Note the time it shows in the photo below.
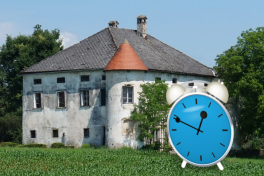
12:49
